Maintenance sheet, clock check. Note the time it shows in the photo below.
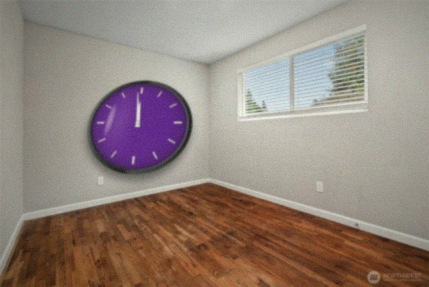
11:59
